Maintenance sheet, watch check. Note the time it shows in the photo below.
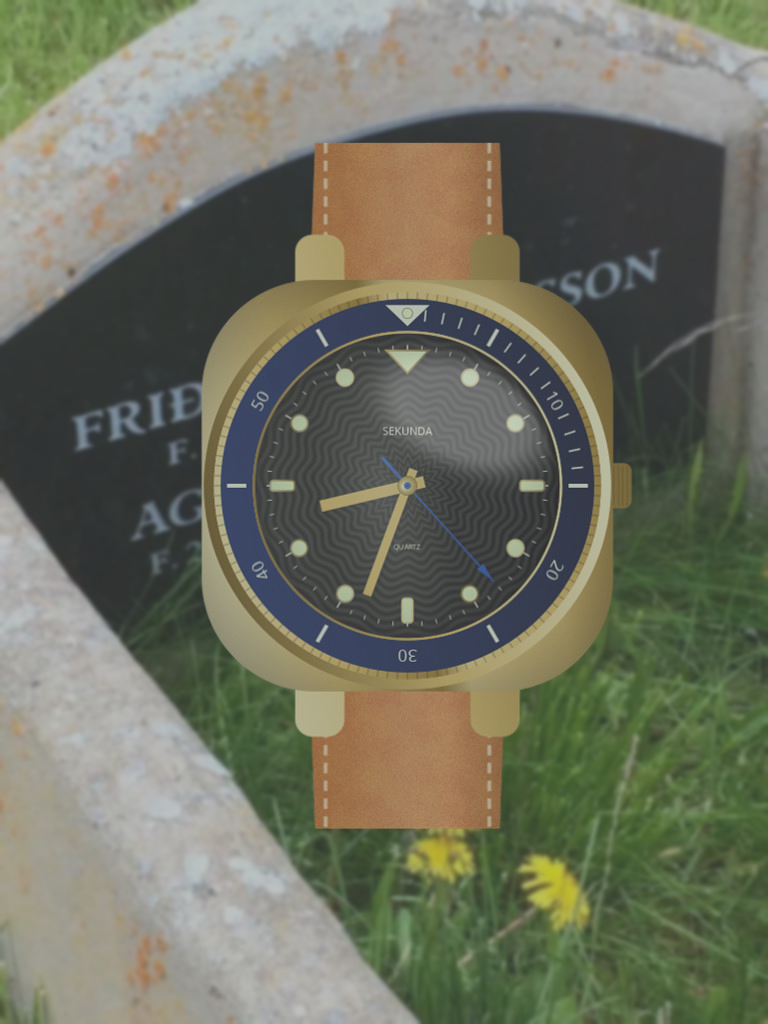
8:33:23
